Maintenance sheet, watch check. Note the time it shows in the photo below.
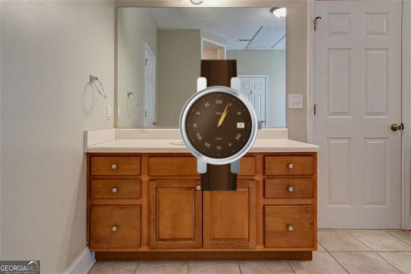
1:04
